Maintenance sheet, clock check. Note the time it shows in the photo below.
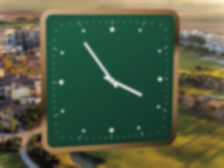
3:54
